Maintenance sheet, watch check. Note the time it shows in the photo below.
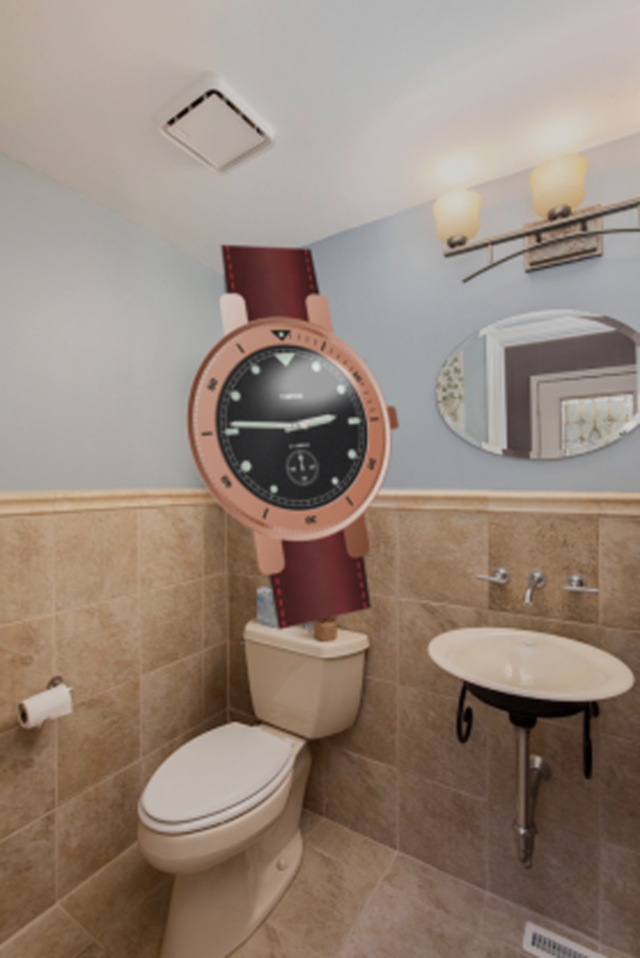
2:46
